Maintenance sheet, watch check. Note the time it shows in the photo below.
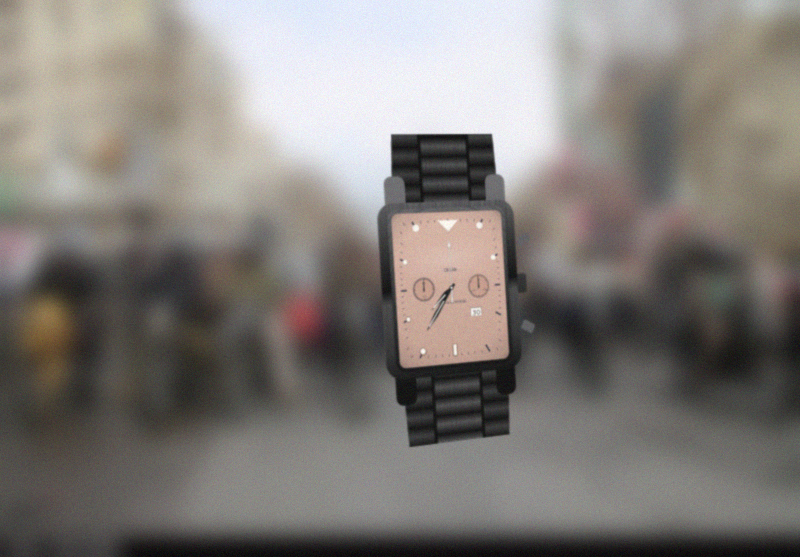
7:36
